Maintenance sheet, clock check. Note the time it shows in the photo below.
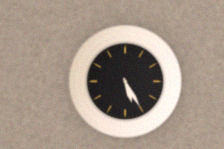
5:25
